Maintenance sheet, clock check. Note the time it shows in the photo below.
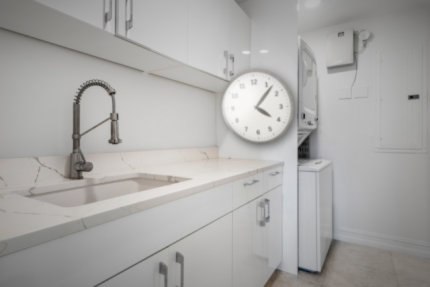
4:07
